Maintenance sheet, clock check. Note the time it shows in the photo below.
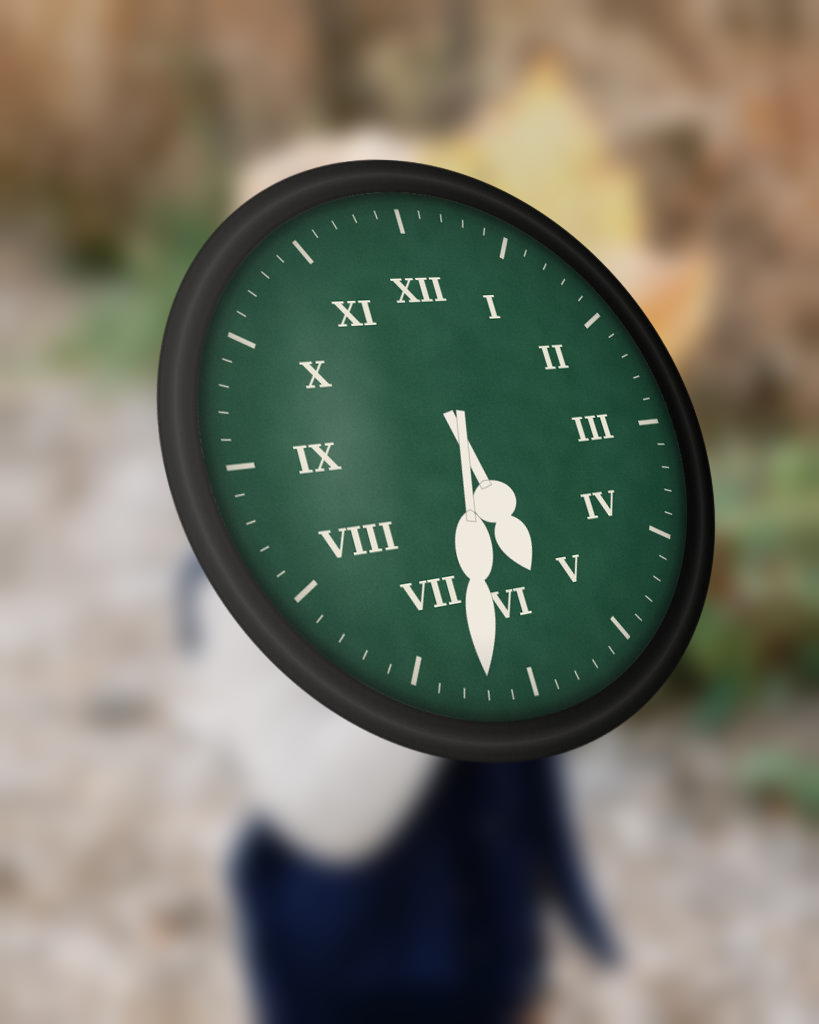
5:32
